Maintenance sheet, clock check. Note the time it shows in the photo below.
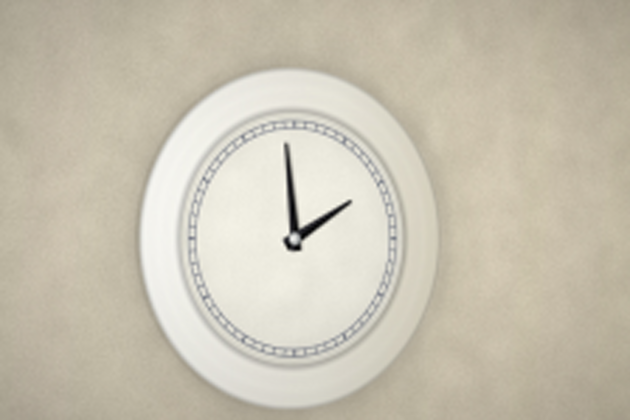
1:59
